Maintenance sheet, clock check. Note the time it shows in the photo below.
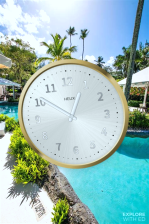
12:51
